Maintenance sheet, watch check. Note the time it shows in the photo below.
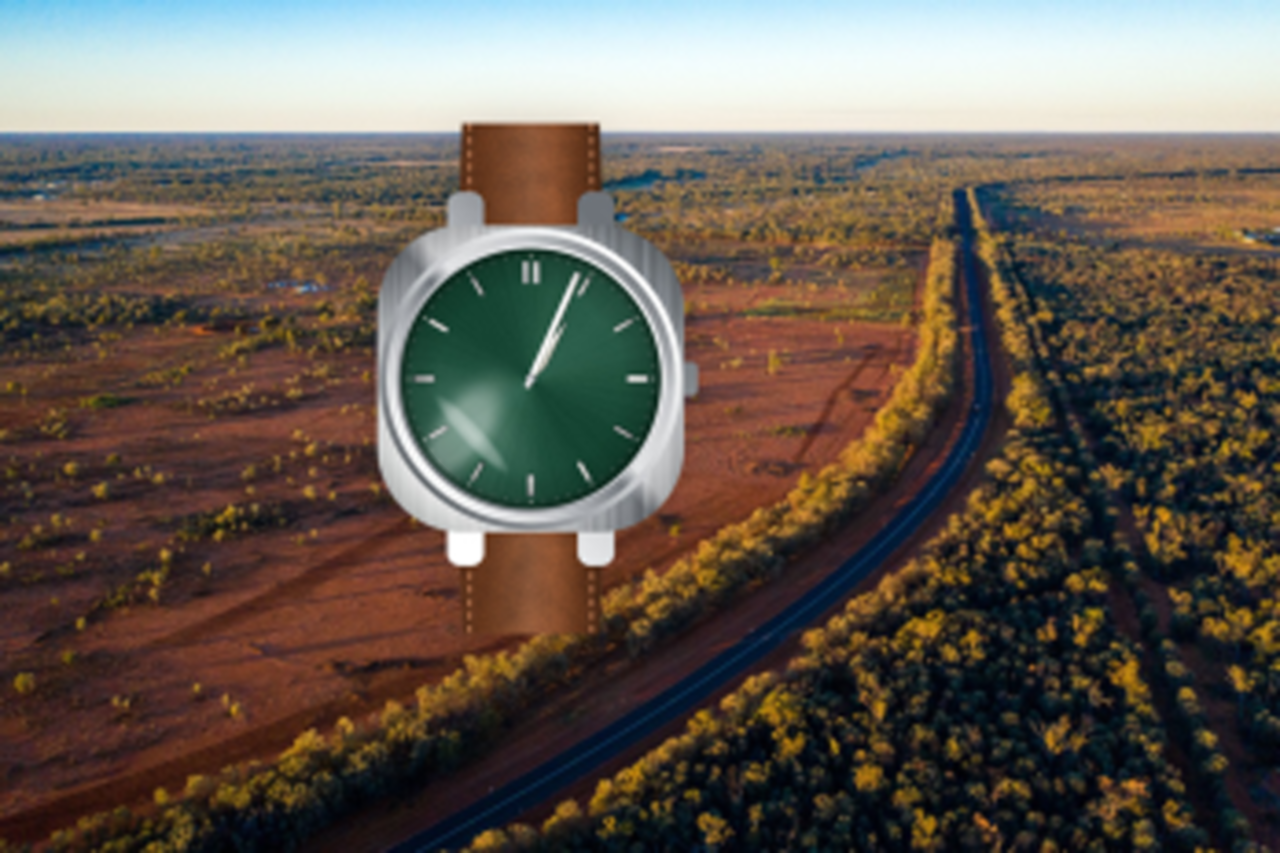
1:04
